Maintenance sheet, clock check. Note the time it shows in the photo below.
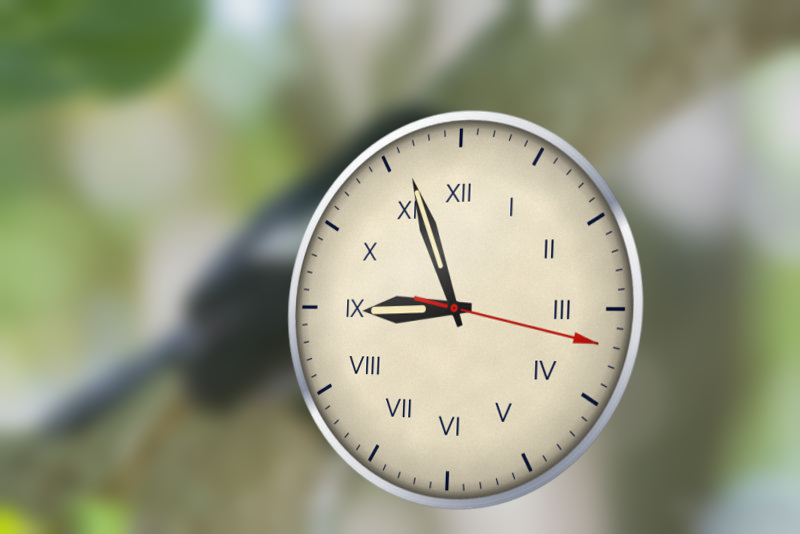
8:56:17
